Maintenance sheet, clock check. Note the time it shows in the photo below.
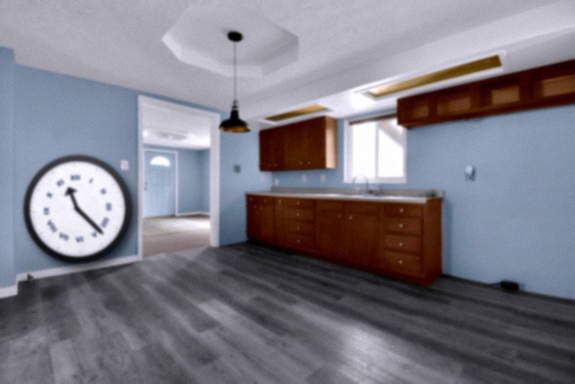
11:23
